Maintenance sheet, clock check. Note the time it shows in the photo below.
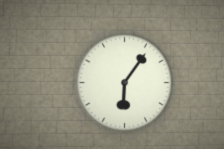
6:06
